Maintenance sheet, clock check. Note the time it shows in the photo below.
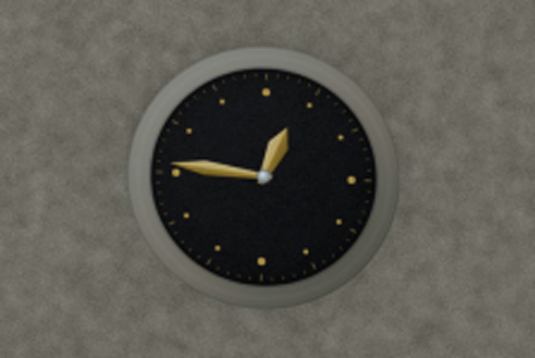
12:46
